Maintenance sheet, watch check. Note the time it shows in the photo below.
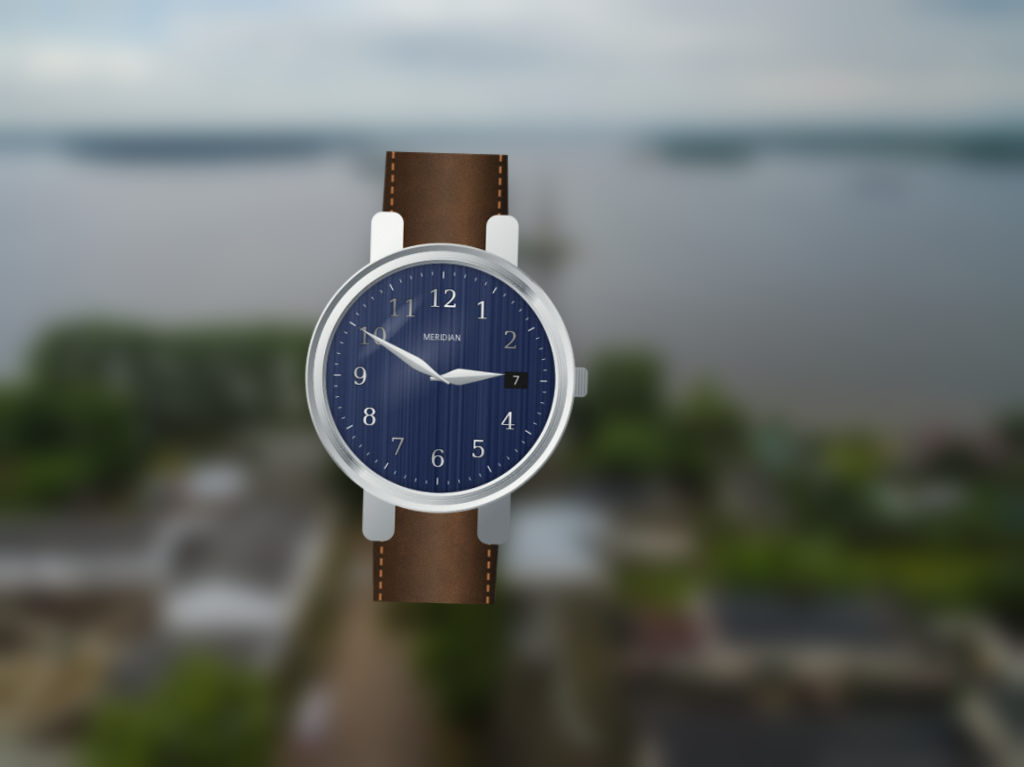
2:50
